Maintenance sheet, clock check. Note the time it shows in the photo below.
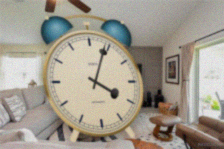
4:04
